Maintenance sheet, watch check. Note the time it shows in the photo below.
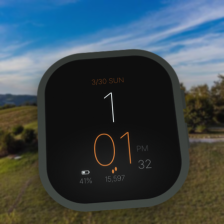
1:01:32
